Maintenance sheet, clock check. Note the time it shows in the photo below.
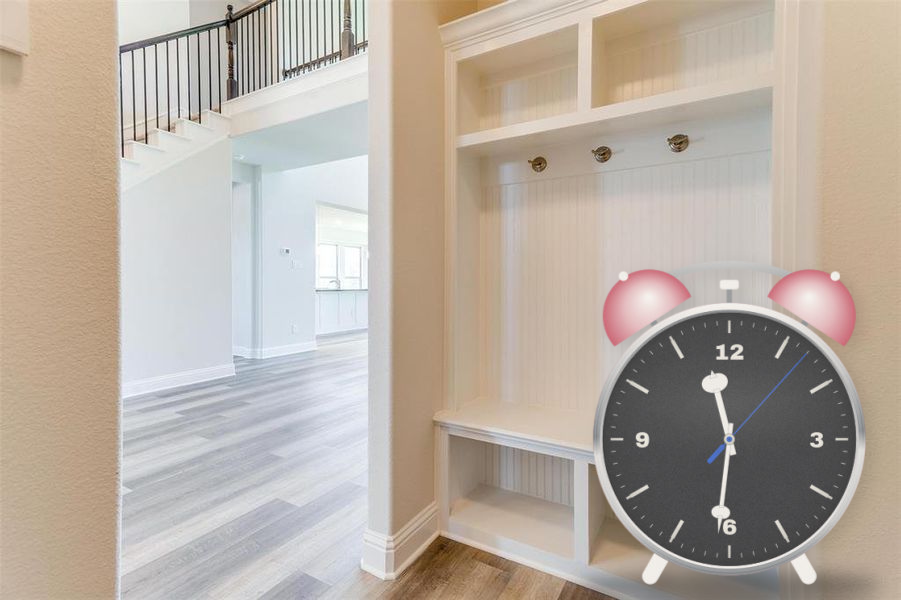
11:31:07
